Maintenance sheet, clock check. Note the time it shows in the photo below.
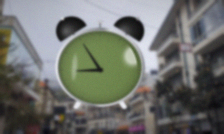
8:55
